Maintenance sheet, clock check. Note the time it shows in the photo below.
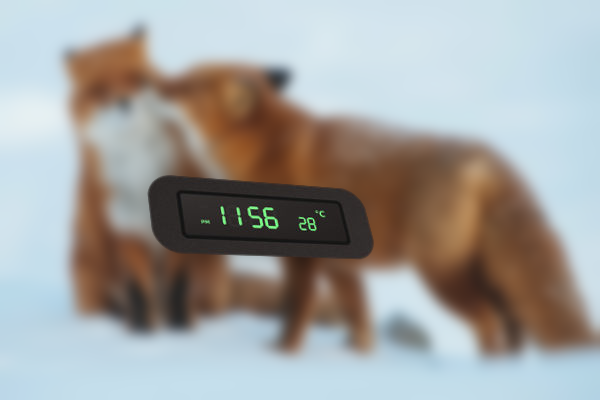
11:56
